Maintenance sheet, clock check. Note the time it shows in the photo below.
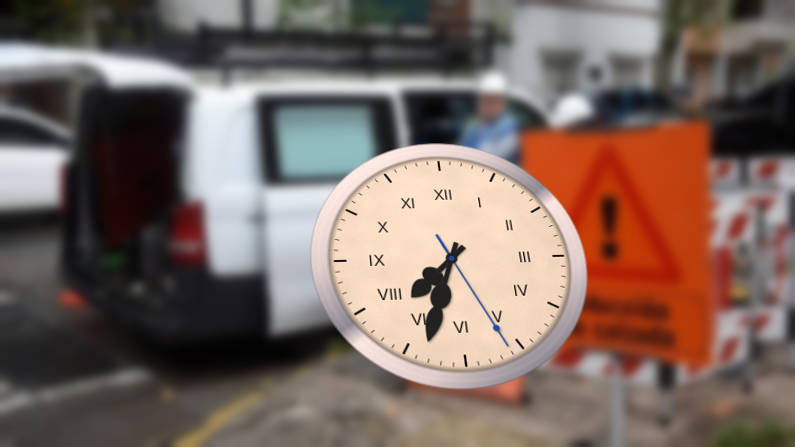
7:33:26
